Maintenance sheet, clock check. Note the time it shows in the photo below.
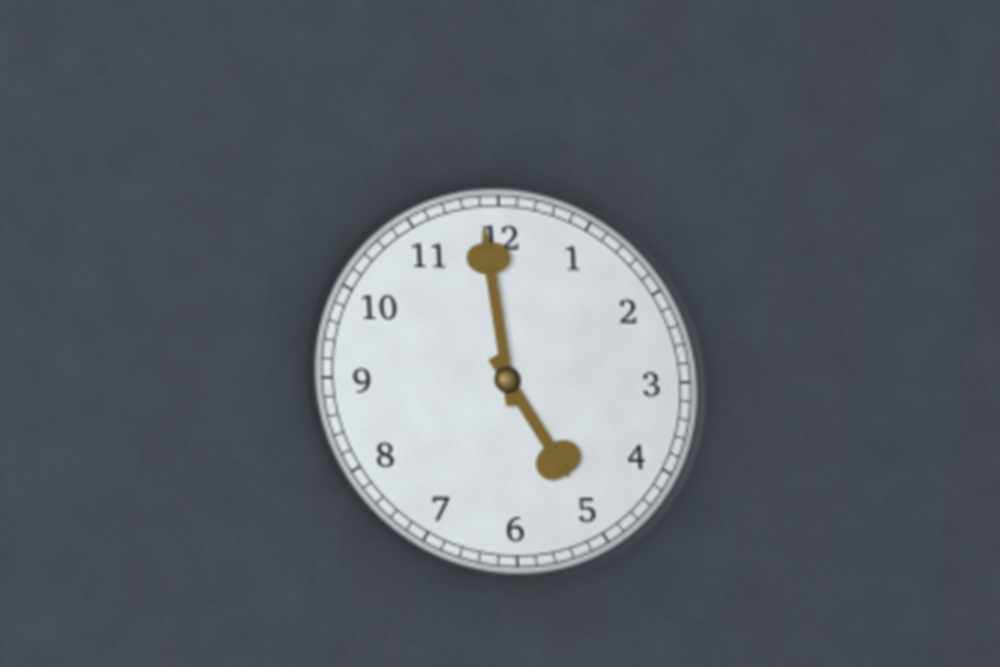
4:59
